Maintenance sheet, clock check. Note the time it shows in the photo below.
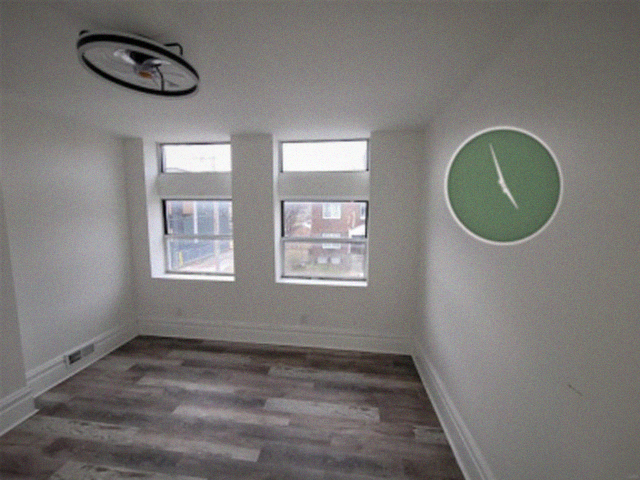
4:57
